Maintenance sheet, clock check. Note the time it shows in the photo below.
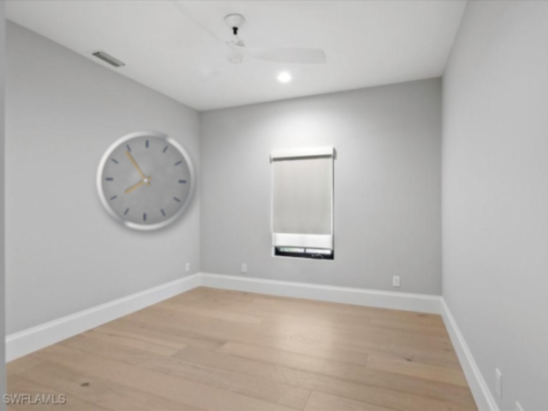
7:54
